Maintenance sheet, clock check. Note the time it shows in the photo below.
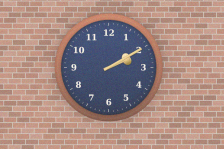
2:10
